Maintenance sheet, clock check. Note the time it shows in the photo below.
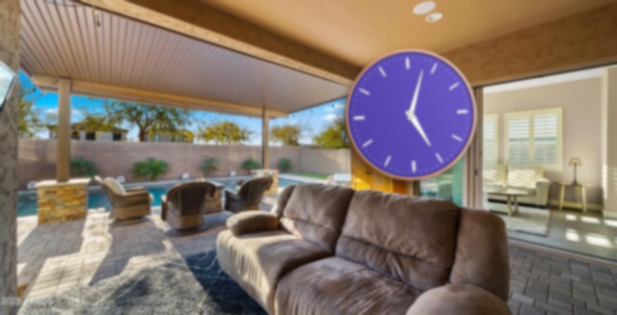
5:03
